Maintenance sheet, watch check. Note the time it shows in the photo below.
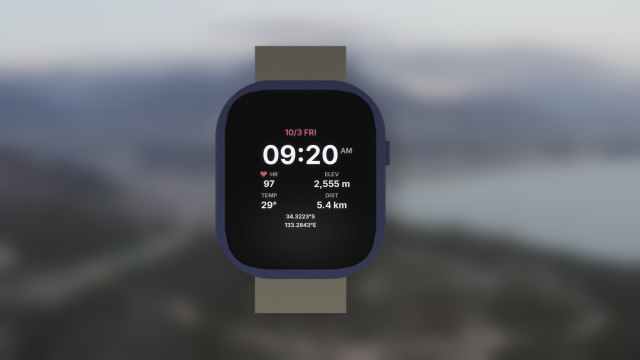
9:20
